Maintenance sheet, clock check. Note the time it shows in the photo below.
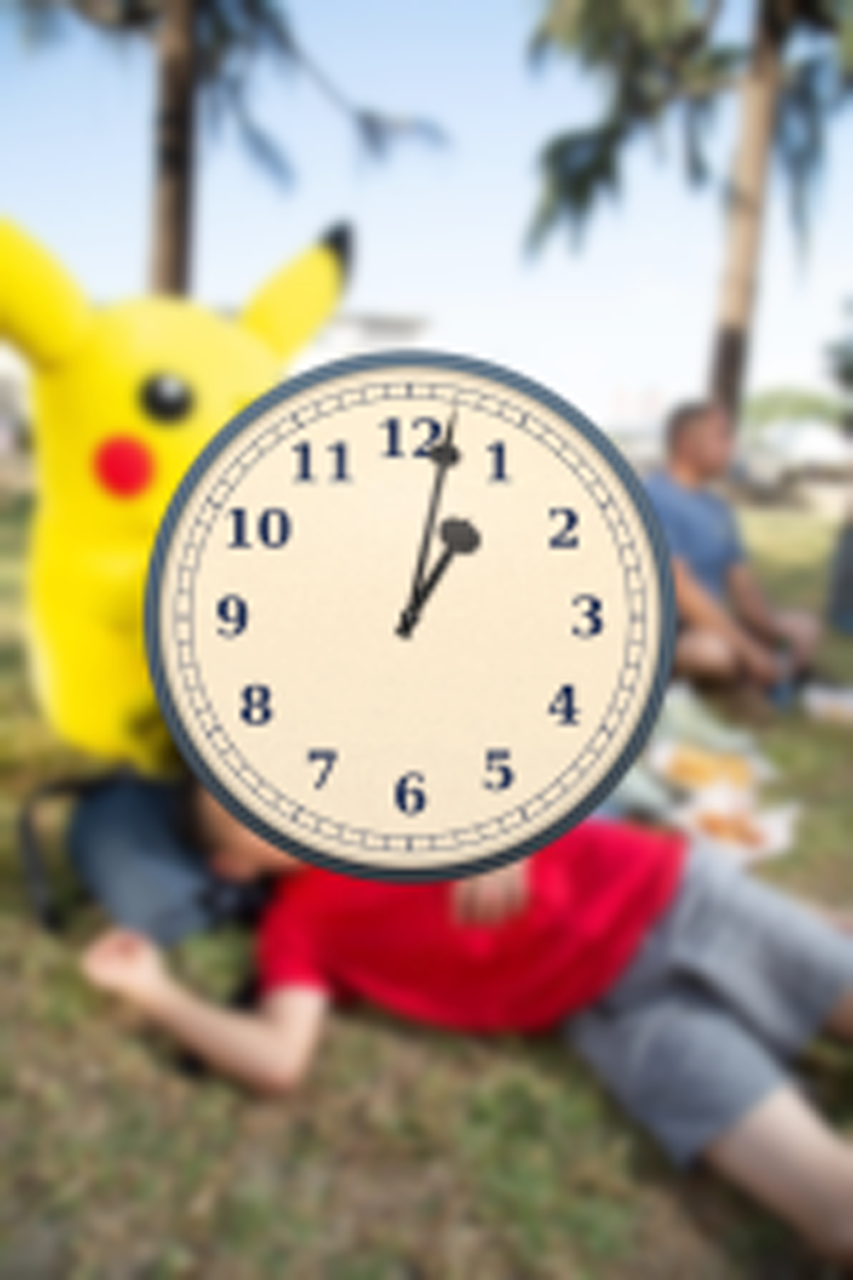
1:02
